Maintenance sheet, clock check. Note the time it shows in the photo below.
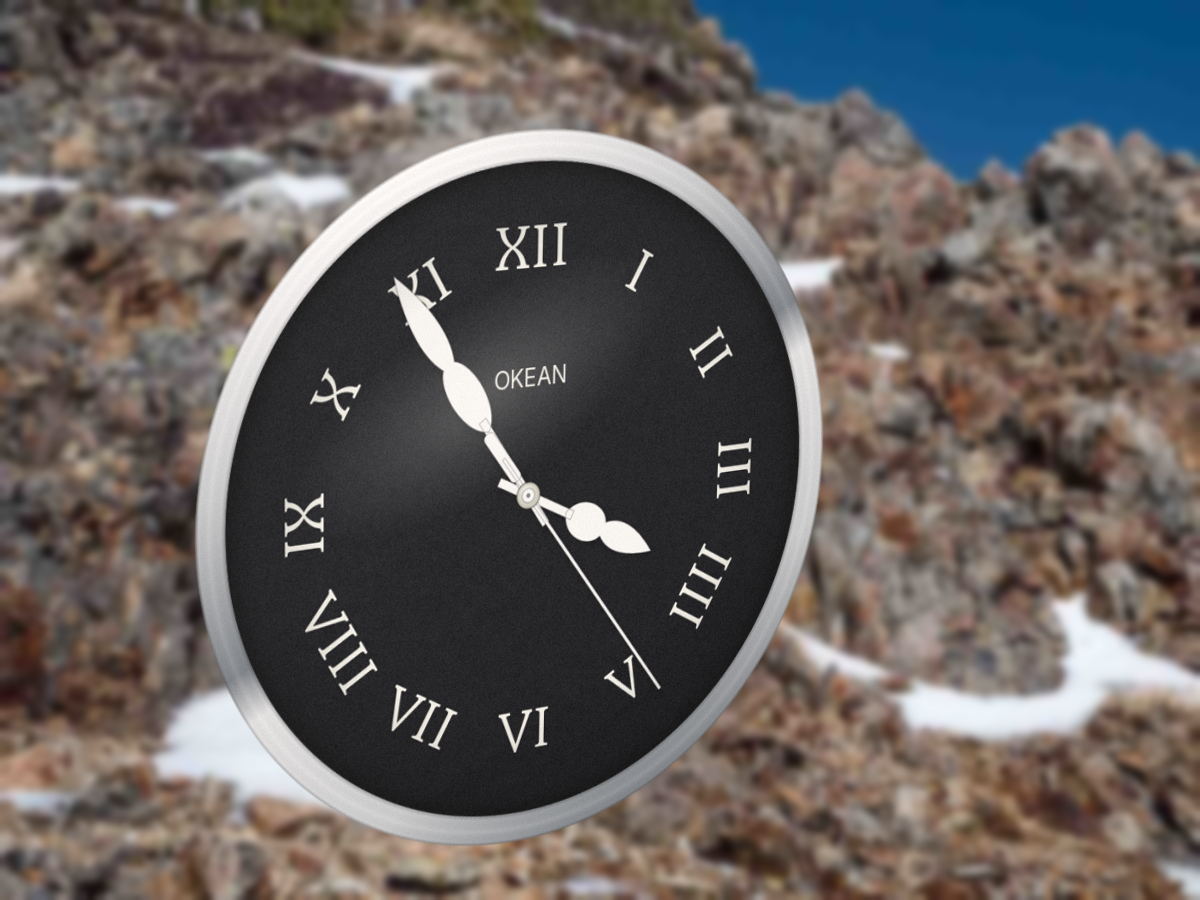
3:54:24
